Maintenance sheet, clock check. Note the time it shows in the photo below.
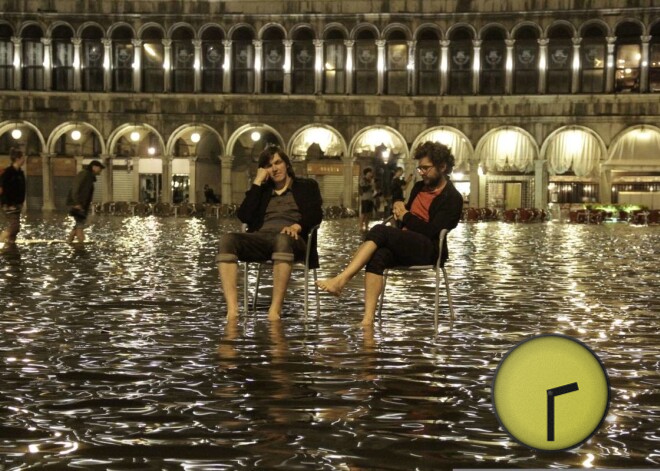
2:30
